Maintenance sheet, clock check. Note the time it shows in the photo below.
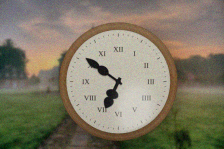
6:51
